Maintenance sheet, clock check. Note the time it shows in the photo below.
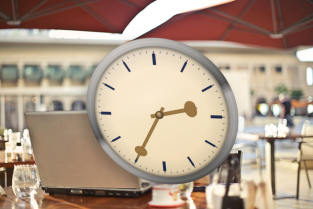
2:35
